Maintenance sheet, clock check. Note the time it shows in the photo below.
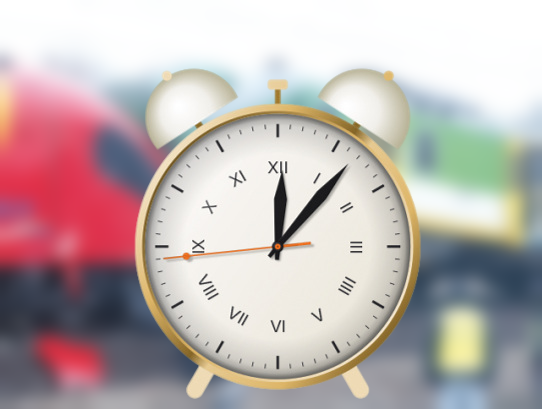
12:06:44
